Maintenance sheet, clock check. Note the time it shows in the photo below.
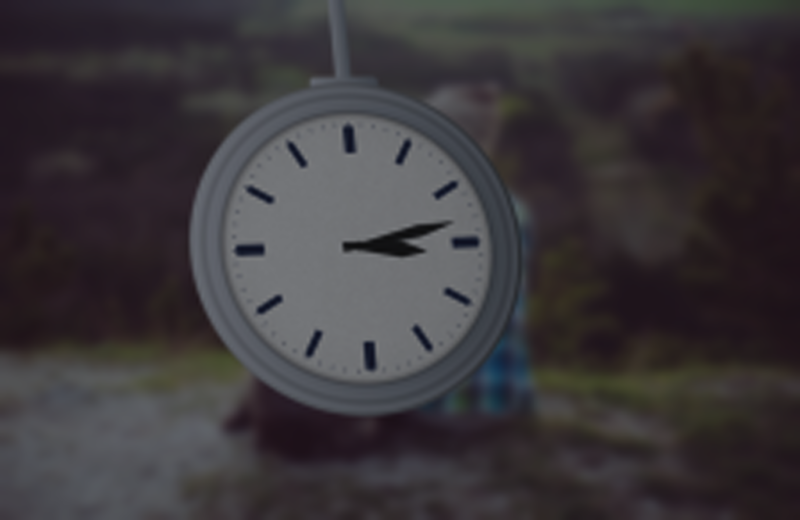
3:13
